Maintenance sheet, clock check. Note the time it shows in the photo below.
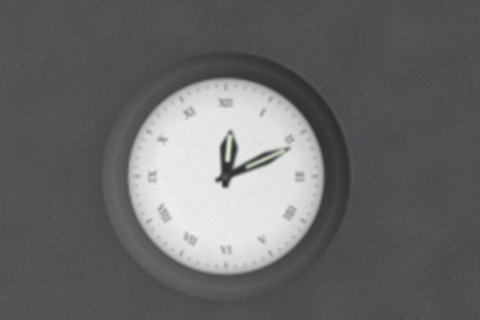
12:11
